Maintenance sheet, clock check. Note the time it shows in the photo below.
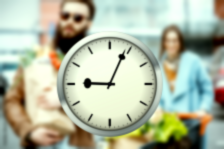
9:04
